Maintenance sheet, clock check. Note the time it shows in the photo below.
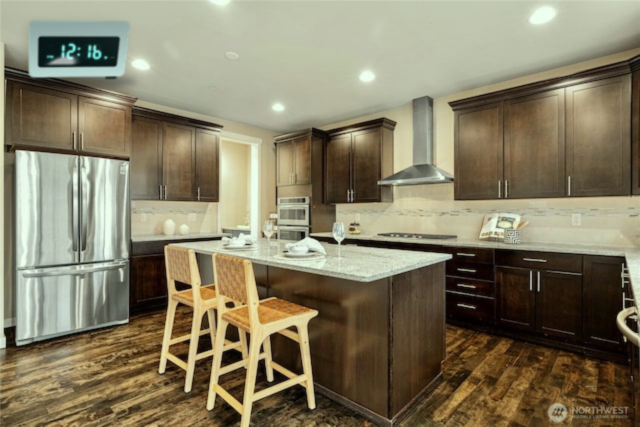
12:16
